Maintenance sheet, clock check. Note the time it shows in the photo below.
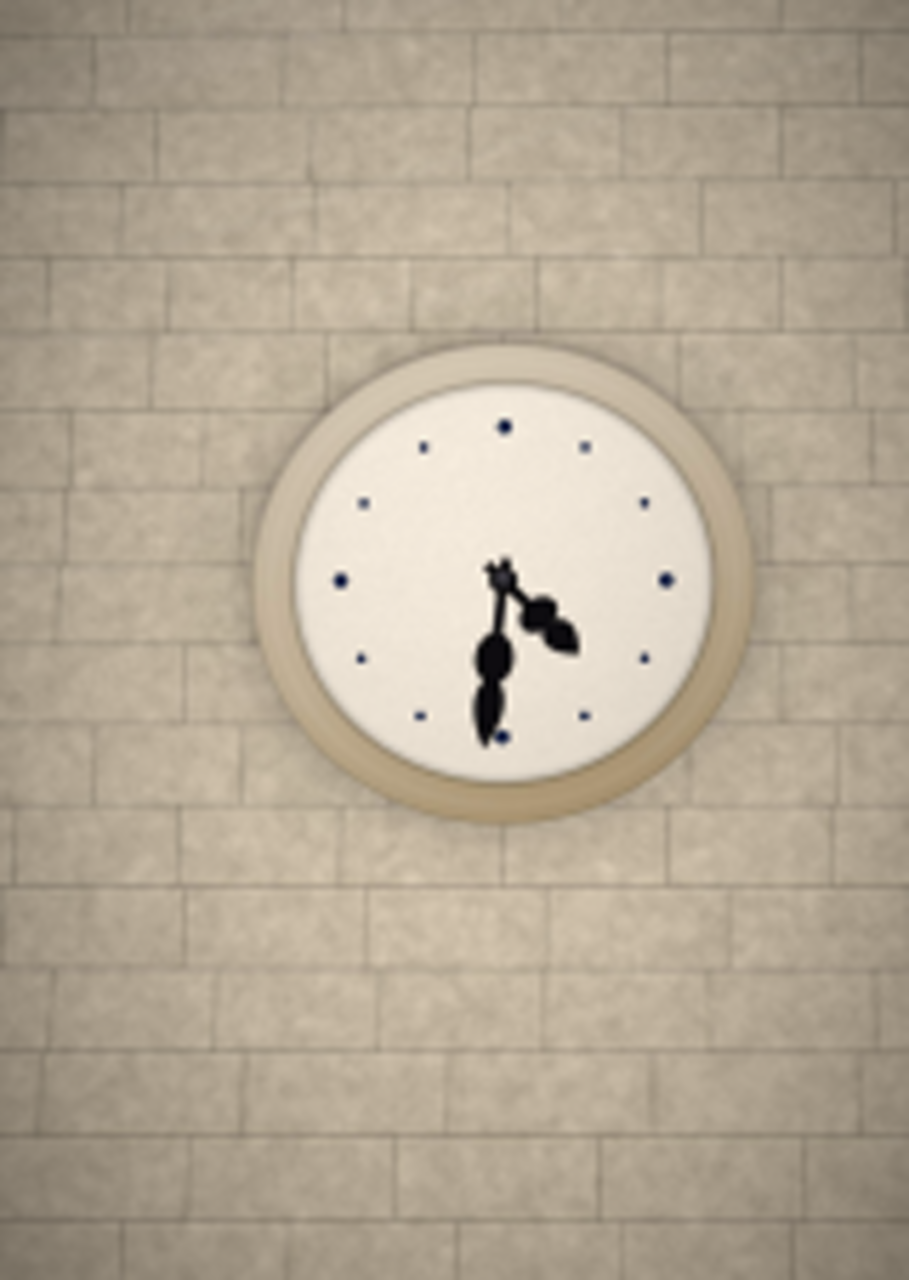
4:31
